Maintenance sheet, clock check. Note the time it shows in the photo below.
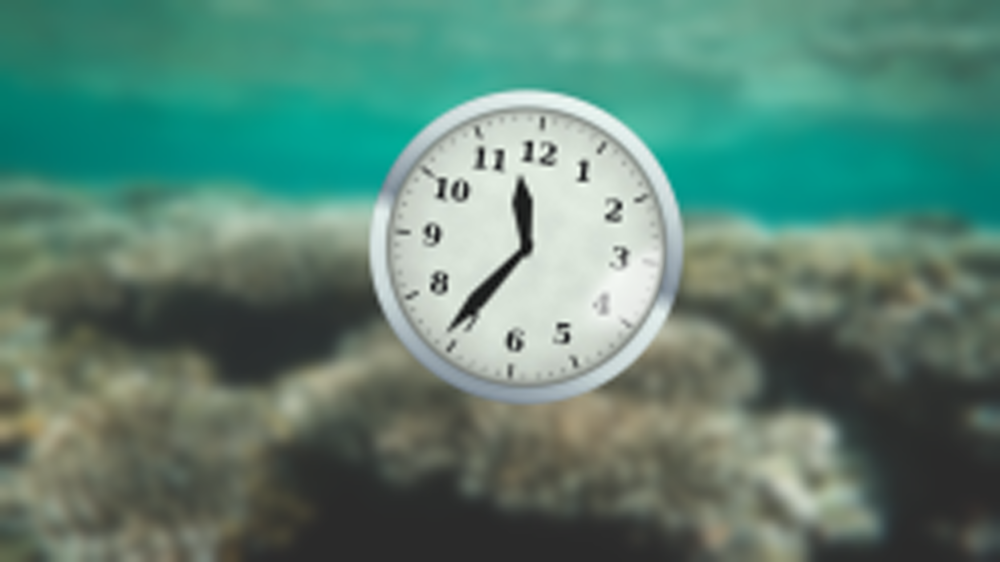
11:36
